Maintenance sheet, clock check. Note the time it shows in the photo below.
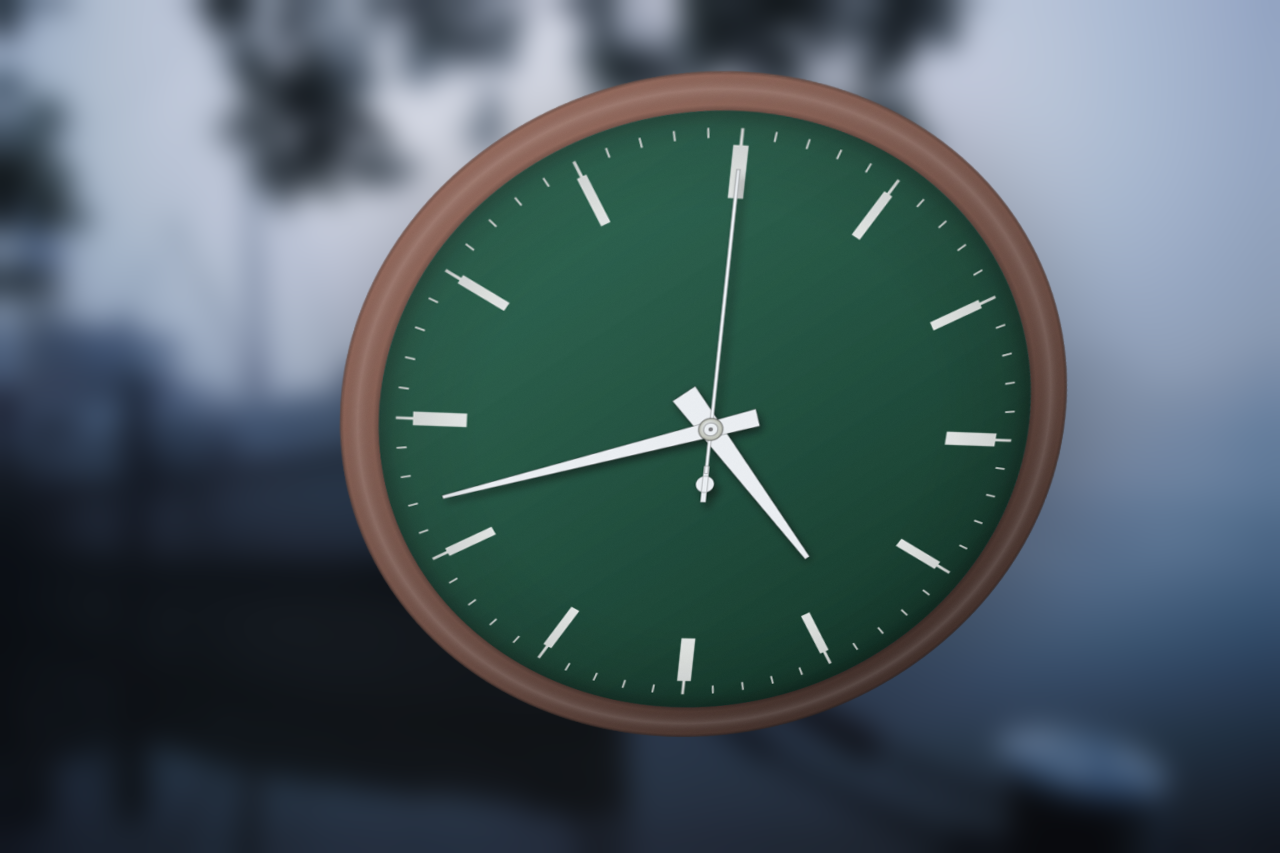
4:42:00
